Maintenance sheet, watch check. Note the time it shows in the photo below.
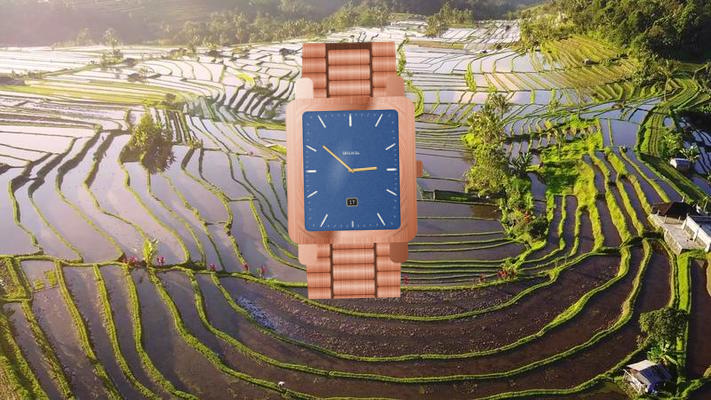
2:52
